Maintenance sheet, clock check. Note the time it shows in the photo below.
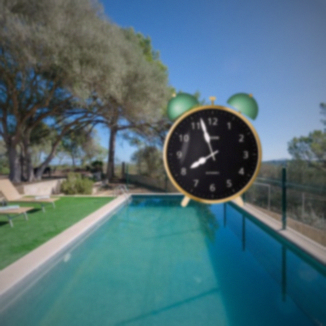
7:57
